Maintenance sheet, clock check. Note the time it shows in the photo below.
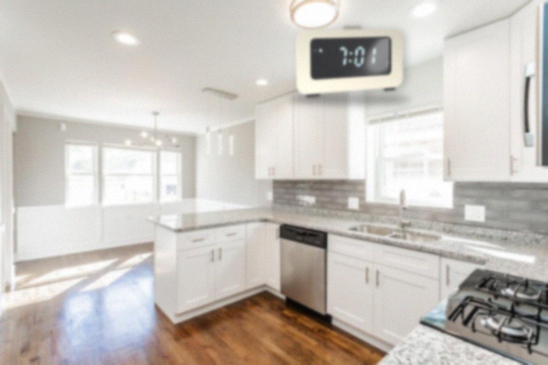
7:01
